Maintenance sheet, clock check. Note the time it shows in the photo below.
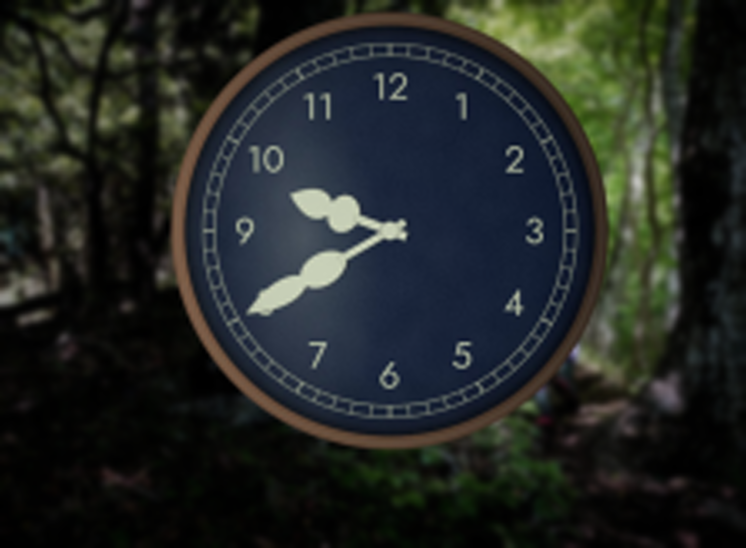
9:40
